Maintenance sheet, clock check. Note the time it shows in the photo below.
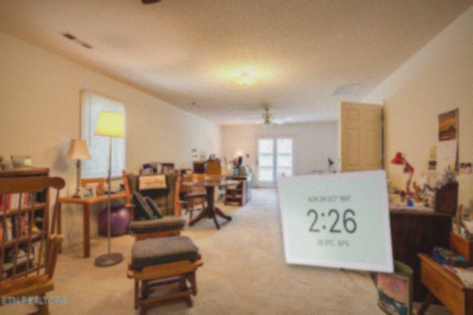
2:26
